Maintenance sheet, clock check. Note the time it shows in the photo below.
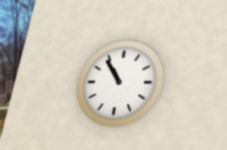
10:54
